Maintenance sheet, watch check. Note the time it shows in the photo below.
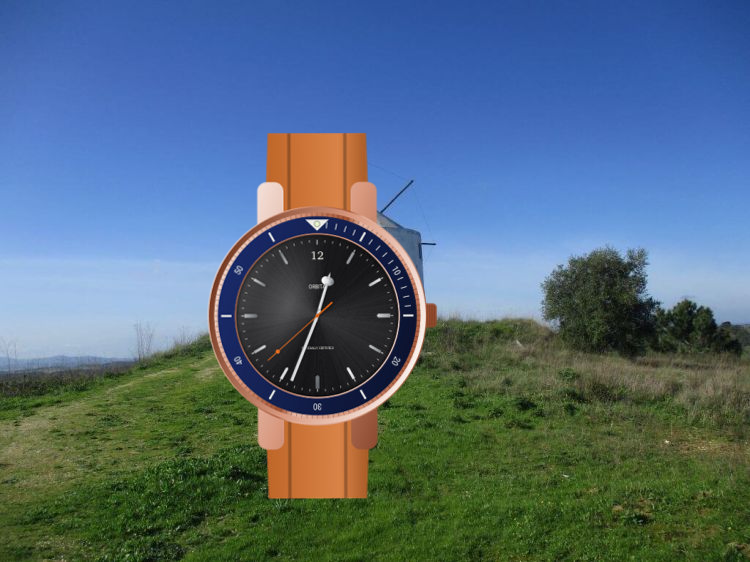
12:33:38
